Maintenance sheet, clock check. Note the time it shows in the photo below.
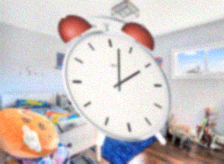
2:02
